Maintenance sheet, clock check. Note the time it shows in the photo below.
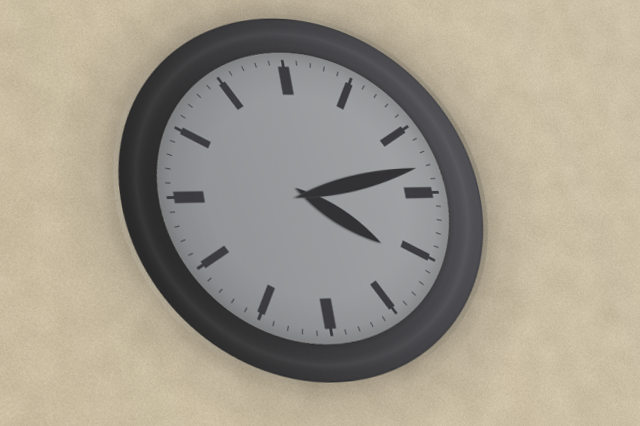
4:13
